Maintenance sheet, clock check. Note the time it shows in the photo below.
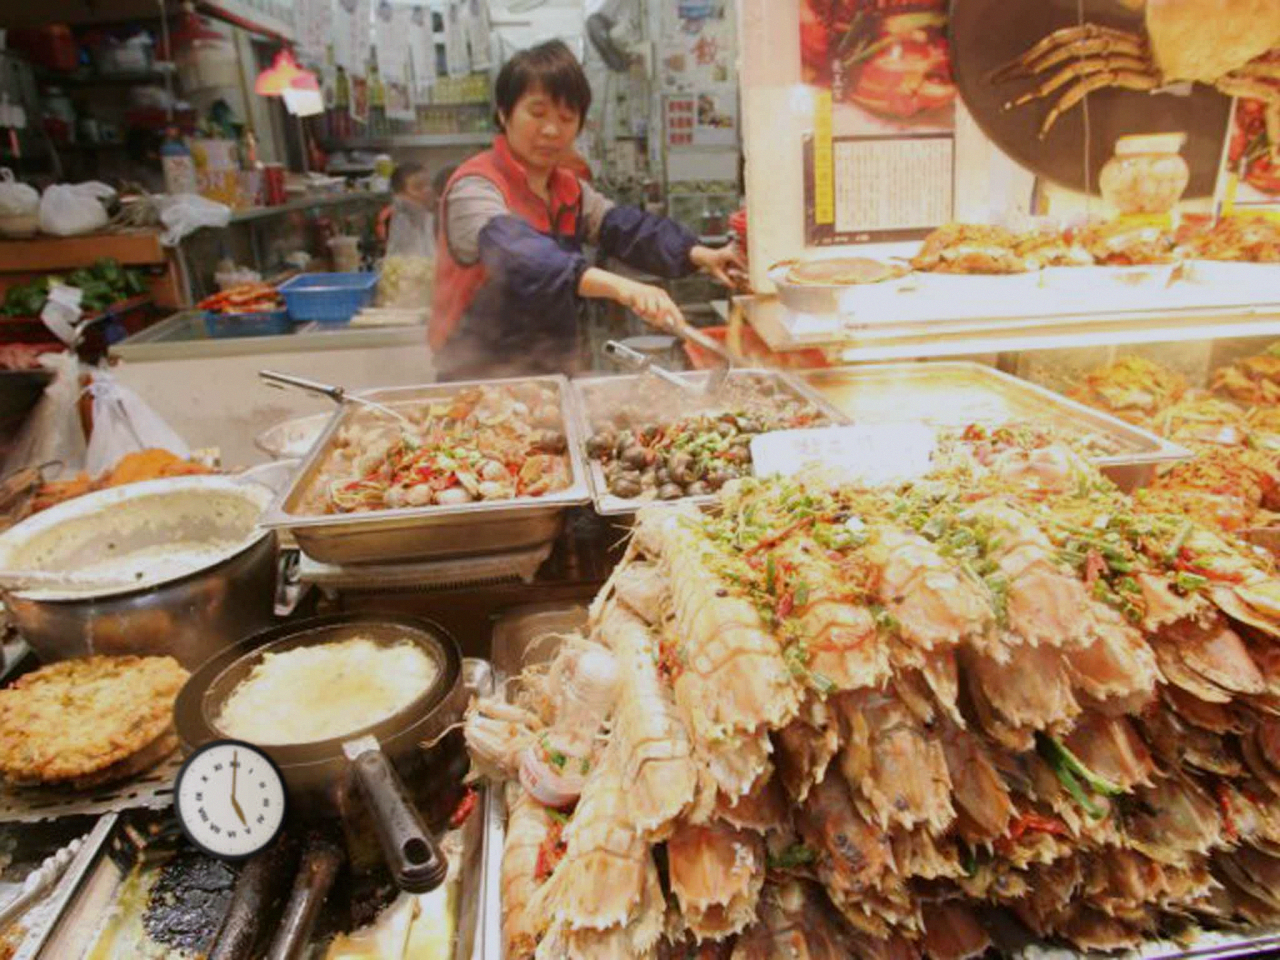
5:00
